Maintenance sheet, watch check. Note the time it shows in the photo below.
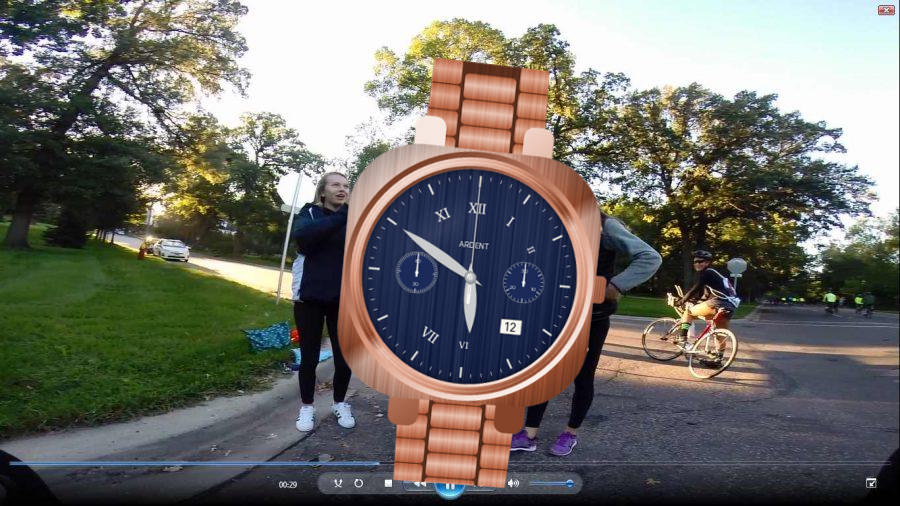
5:50
